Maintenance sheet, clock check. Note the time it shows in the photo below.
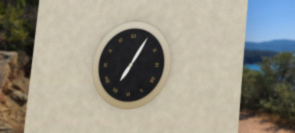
7:05
